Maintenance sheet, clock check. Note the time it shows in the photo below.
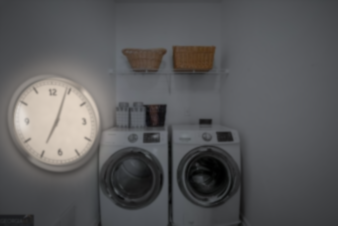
7:04
